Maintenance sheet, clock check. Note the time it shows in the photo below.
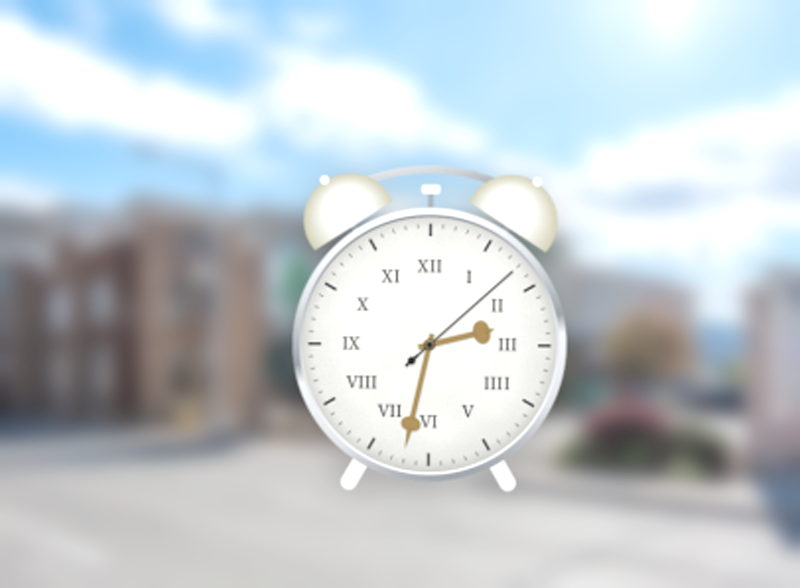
2:32:08
